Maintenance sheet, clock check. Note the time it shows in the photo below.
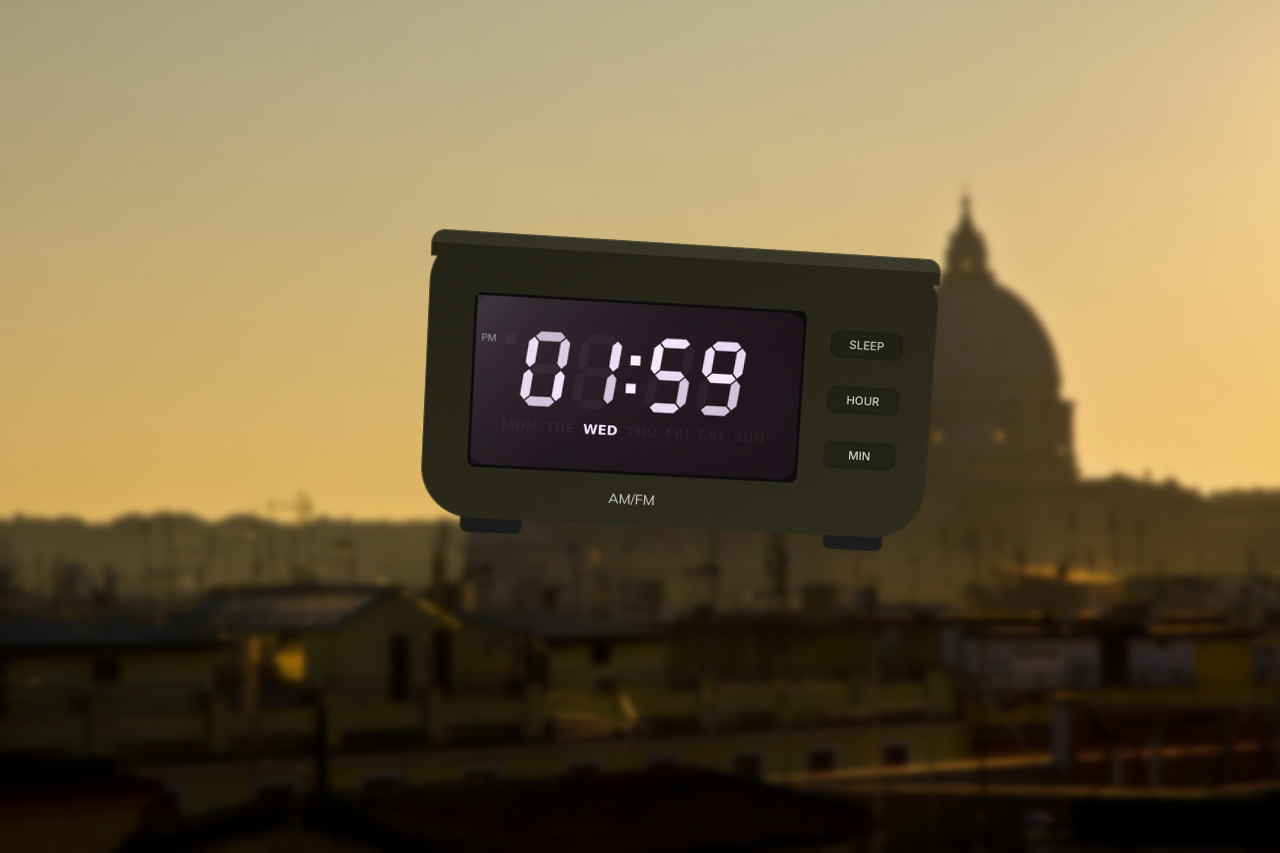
1:59
